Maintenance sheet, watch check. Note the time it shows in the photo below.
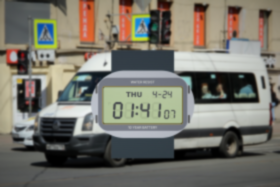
1:41
